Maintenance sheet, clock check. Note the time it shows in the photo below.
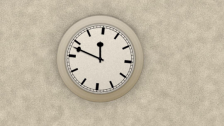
11:48
